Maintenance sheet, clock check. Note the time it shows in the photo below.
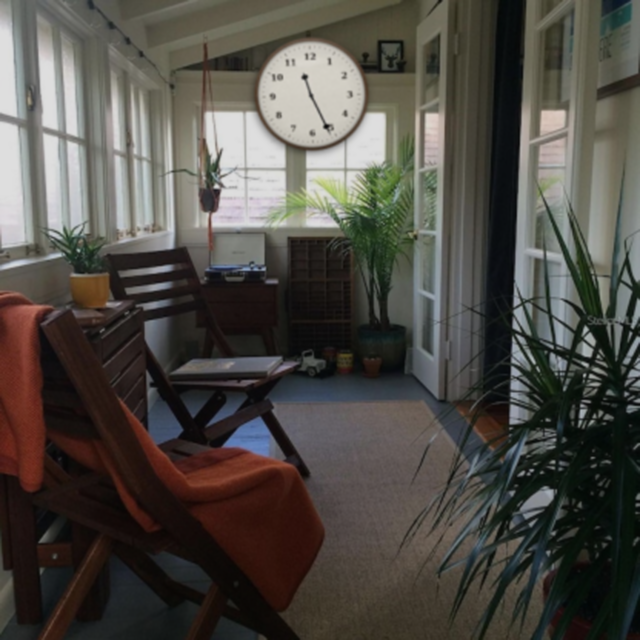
11:26
